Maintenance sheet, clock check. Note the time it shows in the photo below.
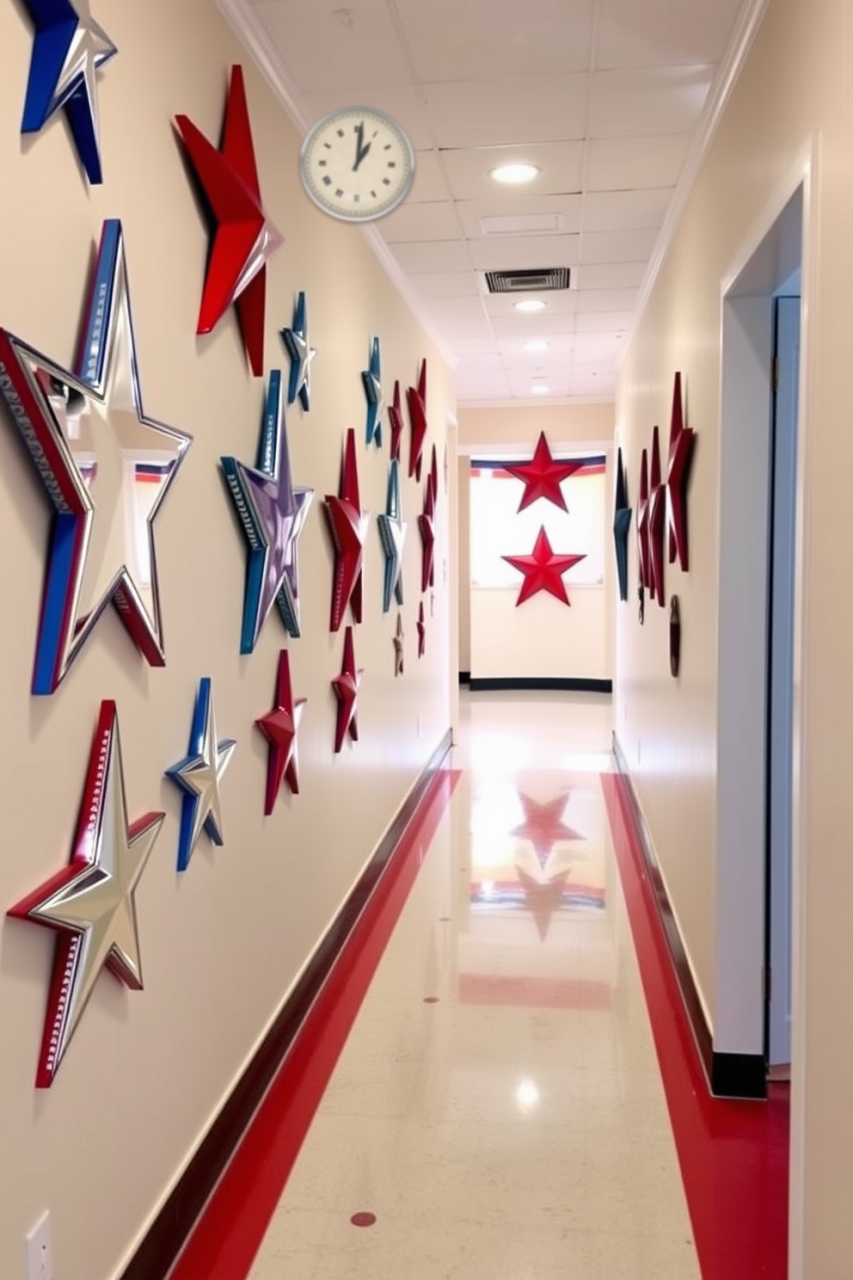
1:01
